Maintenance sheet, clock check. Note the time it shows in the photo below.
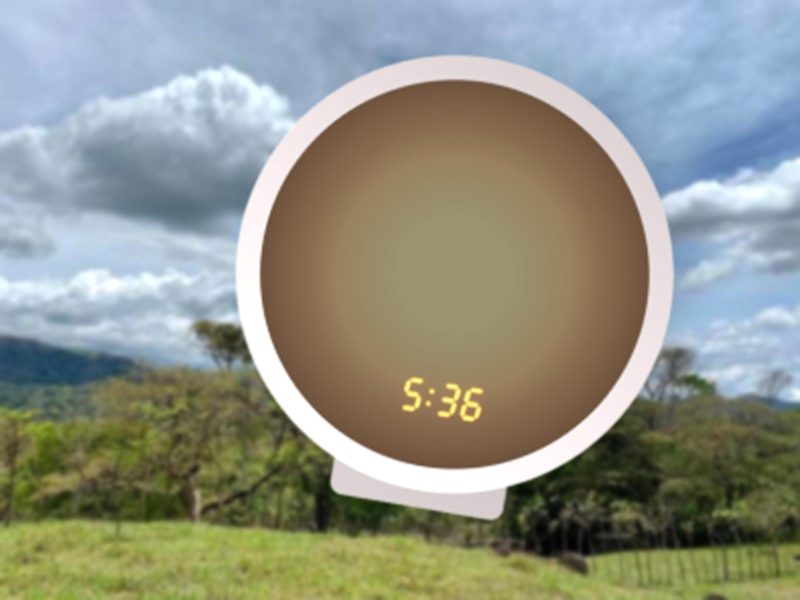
5:36
